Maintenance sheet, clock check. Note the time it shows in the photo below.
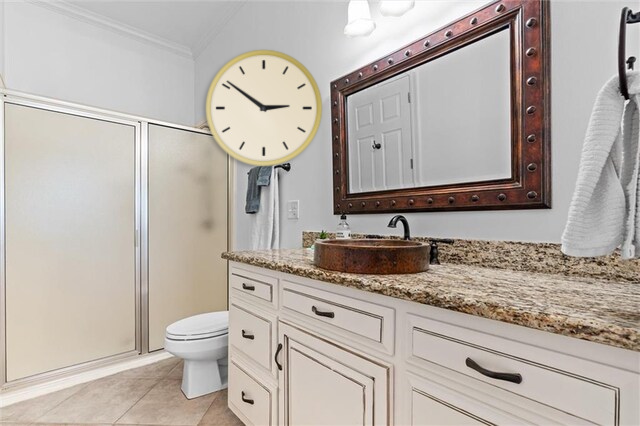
2:51
